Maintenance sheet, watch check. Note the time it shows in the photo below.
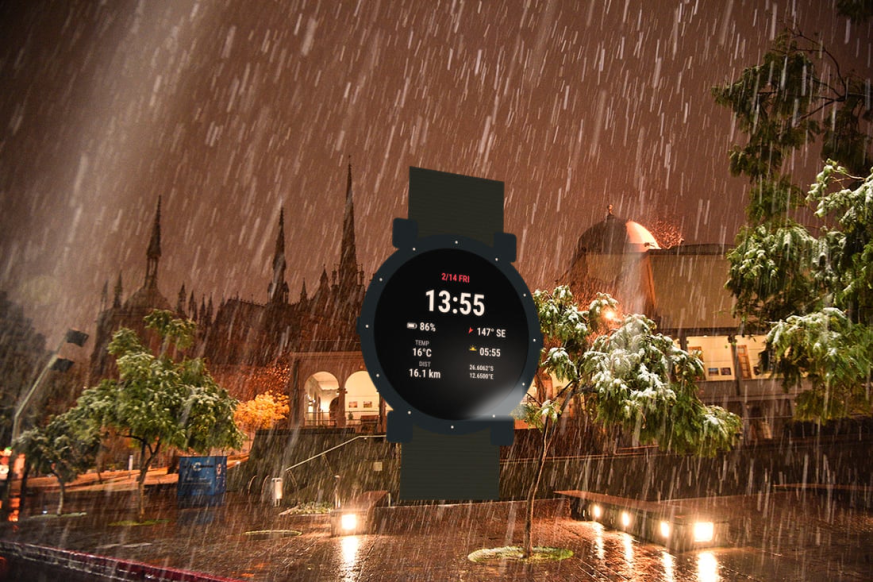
13:55
